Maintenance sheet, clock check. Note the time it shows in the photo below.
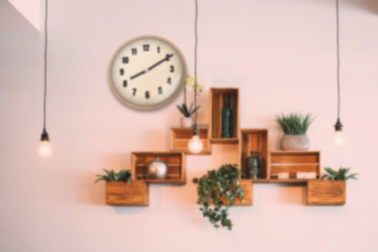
8:10
